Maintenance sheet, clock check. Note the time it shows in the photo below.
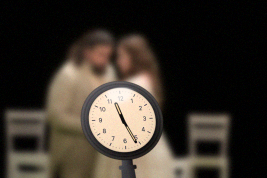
11:26
